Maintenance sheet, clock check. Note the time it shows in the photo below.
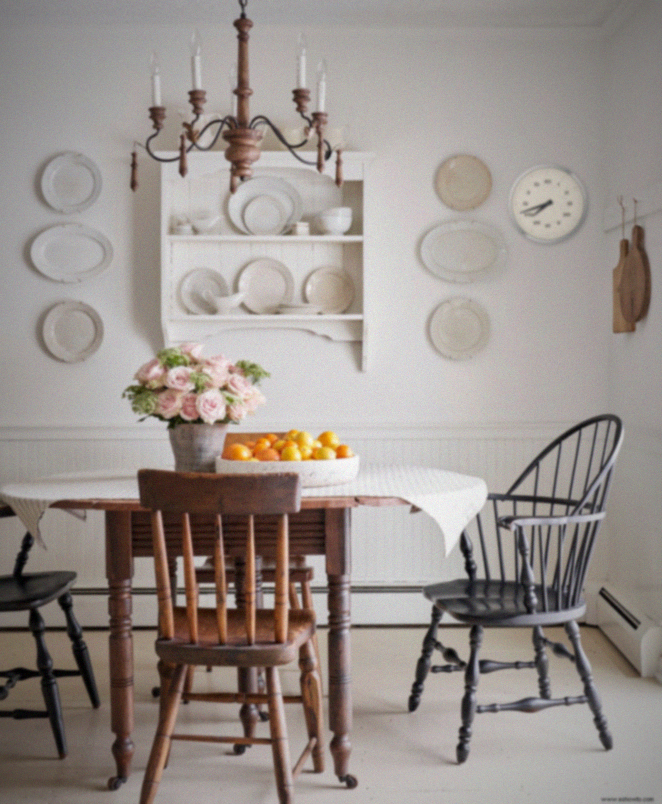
7:42
